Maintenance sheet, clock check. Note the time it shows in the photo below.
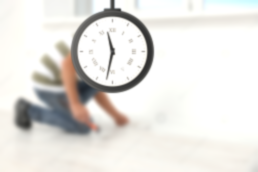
11:32
